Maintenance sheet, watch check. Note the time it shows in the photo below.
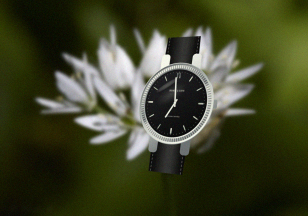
6:59
